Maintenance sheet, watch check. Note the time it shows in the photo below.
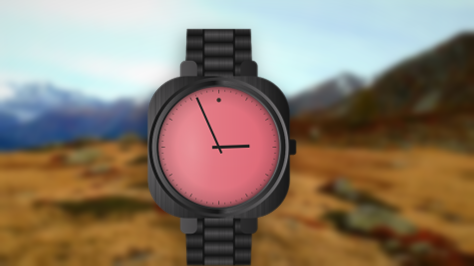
2:56
